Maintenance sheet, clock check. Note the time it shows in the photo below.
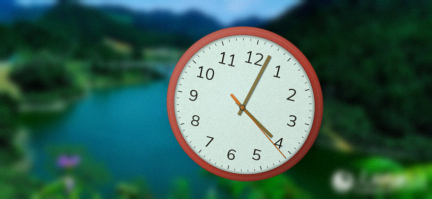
4:02:21
